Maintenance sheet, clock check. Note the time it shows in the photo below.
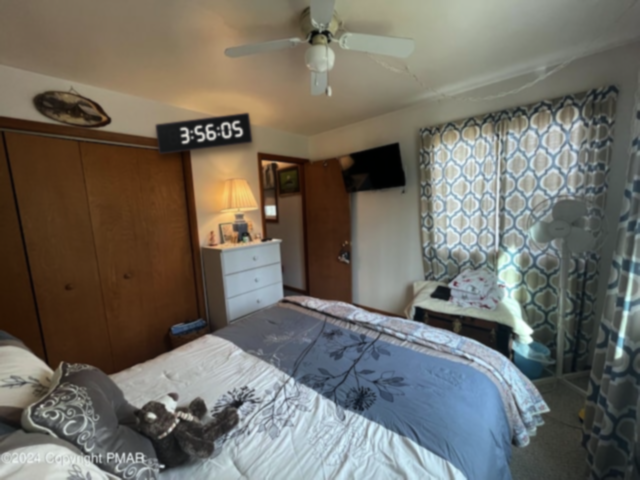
3:56:05
